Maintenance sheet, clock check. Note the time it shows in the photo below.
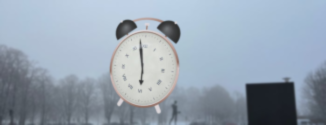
5:58
